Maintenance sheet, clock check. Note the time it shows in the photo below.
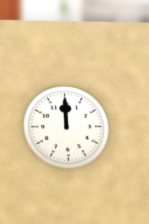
12:00
